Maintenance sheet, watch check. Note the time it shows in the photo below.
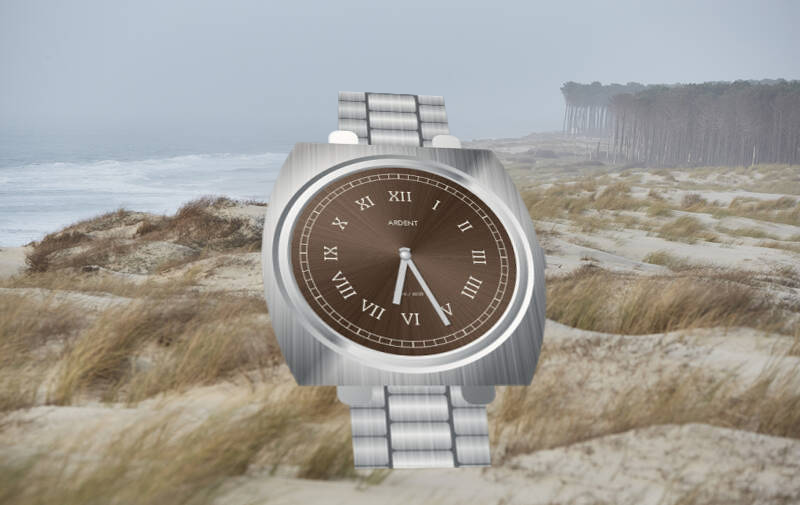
6:26
